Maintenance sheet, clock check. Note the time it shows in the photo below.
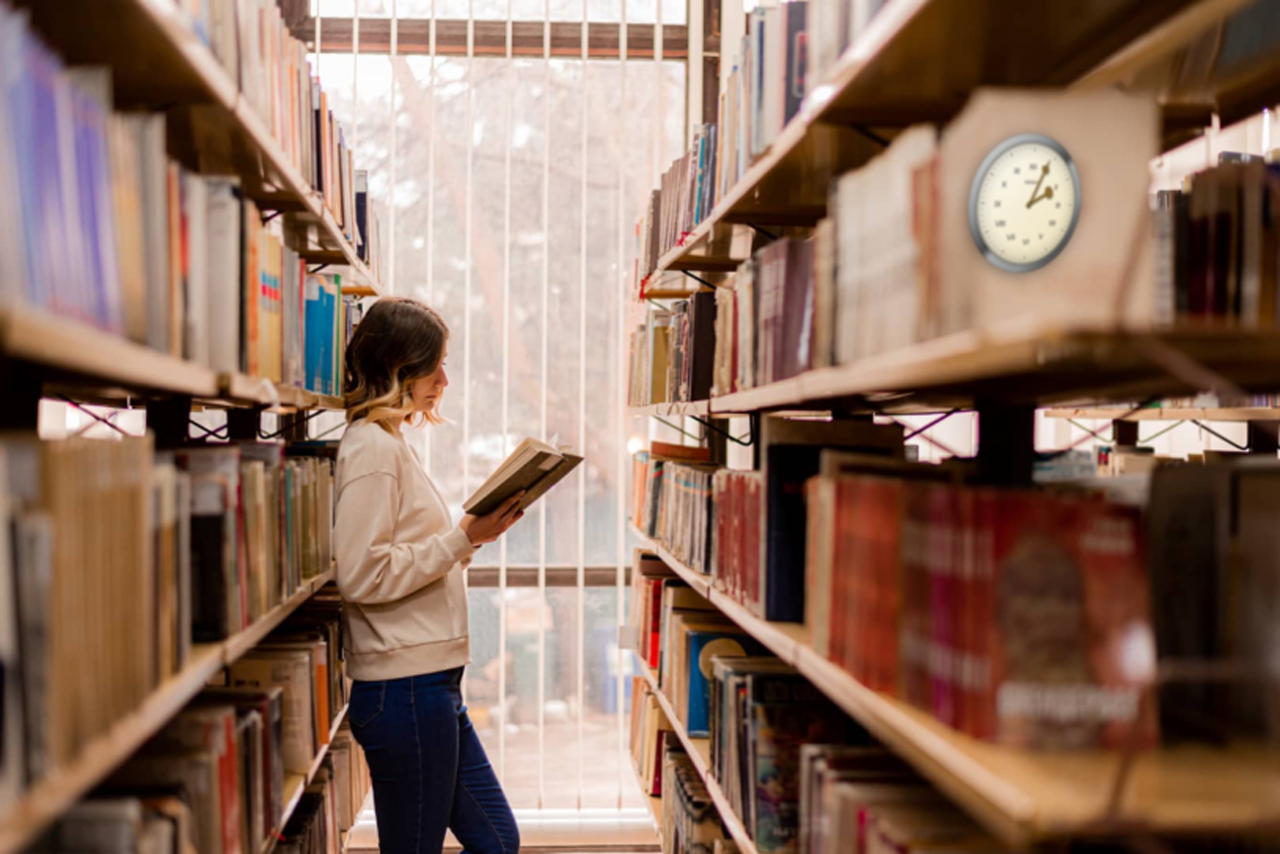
2:04
